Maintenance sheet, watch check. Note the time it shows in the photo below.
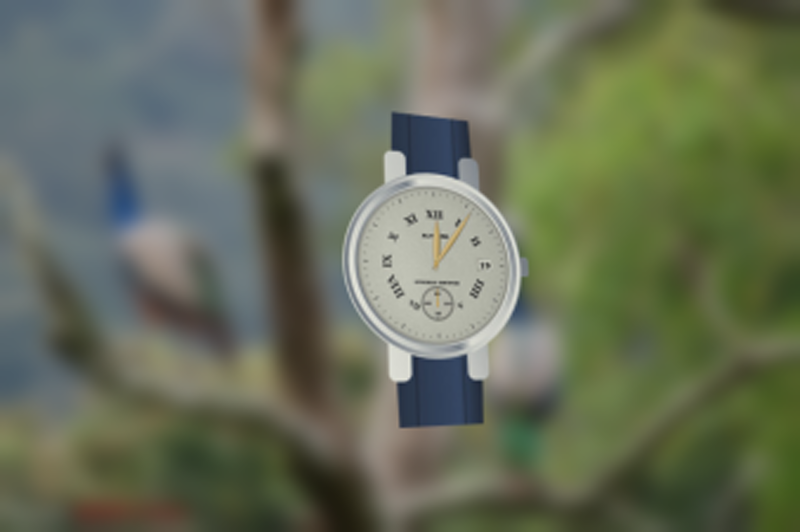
12:06
